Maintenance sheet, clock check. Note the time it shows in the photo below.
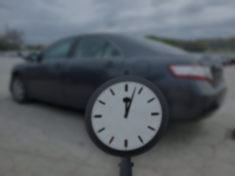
12:03
